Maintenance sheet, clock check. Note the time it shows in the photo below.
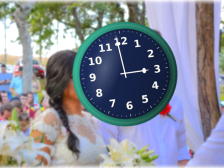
2:59
